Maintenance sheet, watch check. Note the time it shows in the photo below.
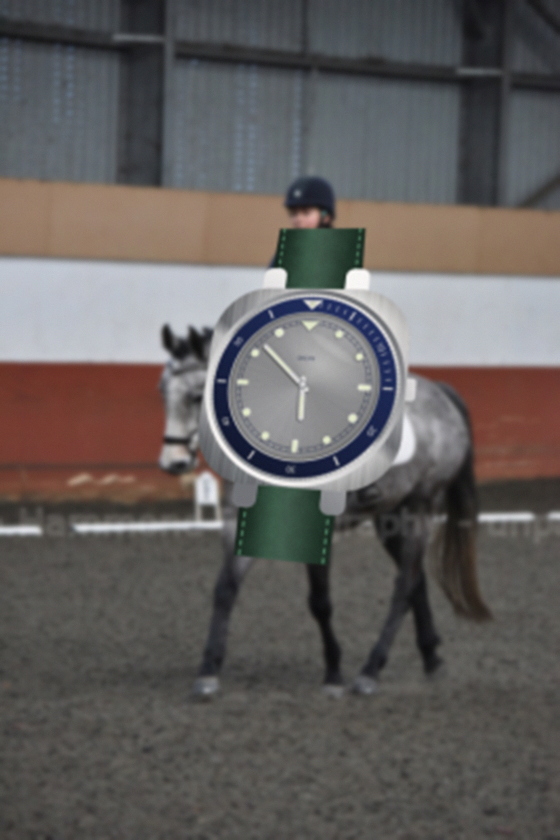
5:52
